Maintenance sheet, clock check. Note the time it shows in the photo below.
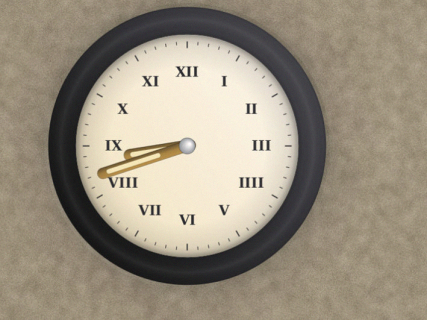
8:42
